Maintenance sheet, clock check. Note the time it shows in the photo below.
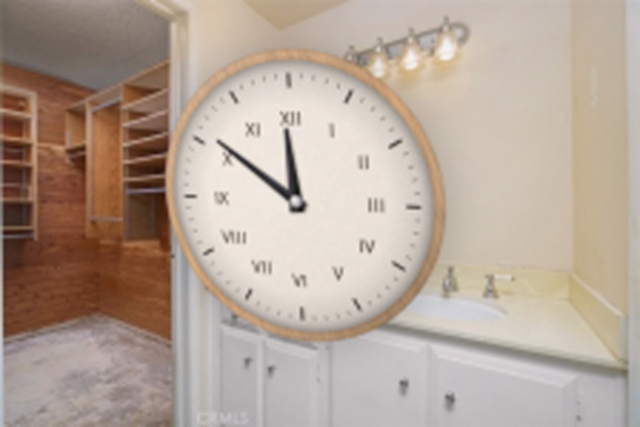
11:51
